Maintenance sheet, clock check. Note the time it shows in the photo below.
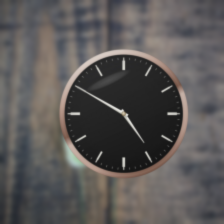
4:50
